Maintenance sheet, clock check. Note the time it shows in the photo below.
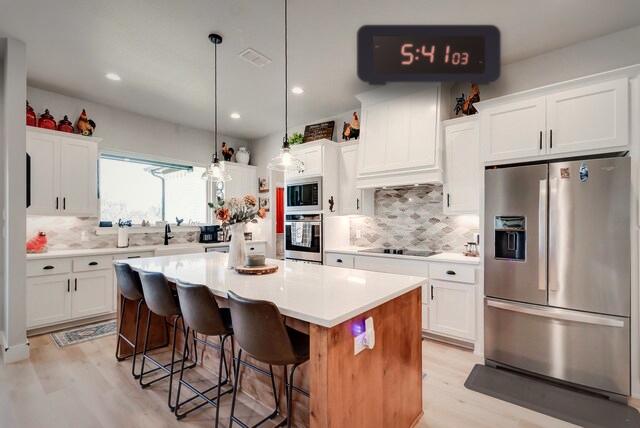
5:41:03
